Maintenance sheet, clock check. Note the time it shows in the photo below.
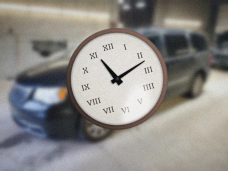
11:12
